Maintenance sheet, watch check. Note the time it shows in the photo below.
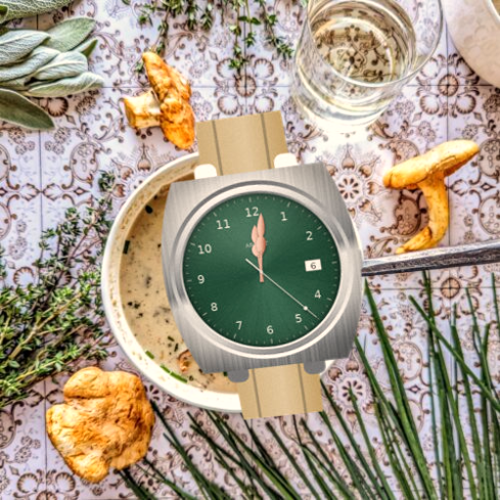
12:01:23
